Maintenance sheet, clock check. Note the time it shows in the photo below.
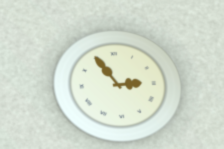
2:55
